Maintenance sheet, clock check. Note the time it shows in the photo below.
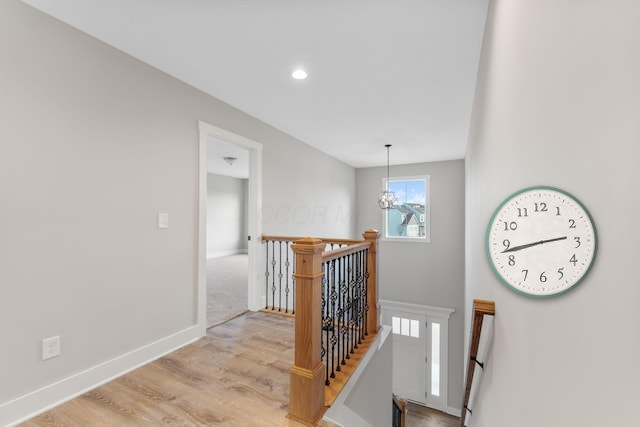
2:43
